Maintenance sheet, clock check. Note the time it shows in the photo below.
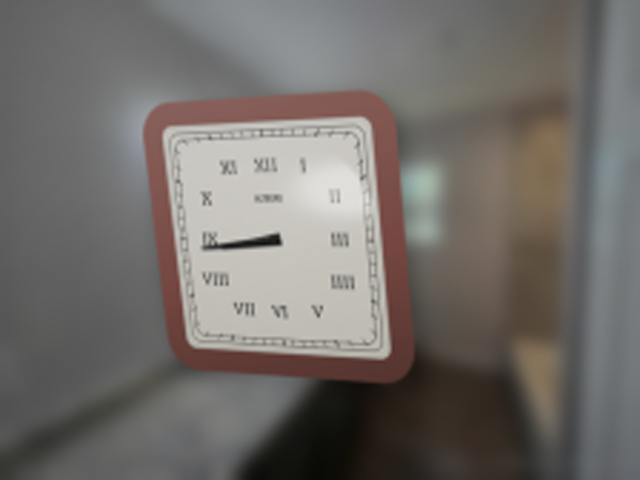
8:44
